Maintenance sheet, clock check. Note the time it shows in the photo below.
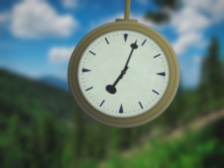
7:03
